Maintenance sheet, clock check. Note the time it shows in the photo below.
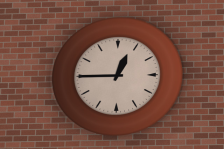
12:45
